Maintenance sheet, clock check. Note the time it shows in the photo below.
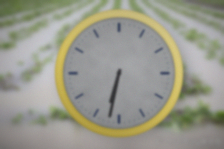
6:32
